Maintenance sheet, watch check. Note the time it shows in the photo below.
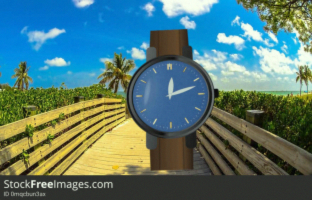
12:12
